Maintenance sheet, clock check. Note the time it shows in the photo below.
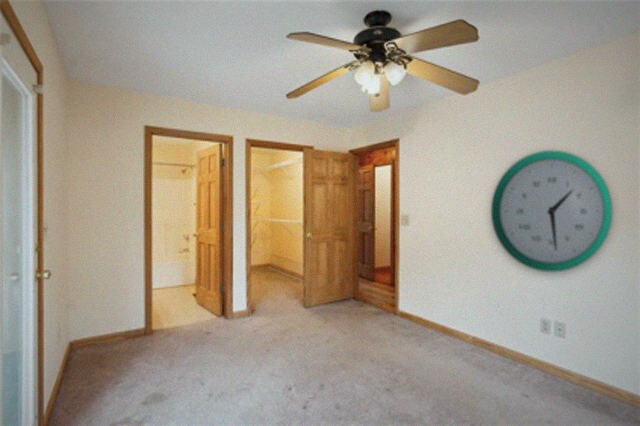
1:29
